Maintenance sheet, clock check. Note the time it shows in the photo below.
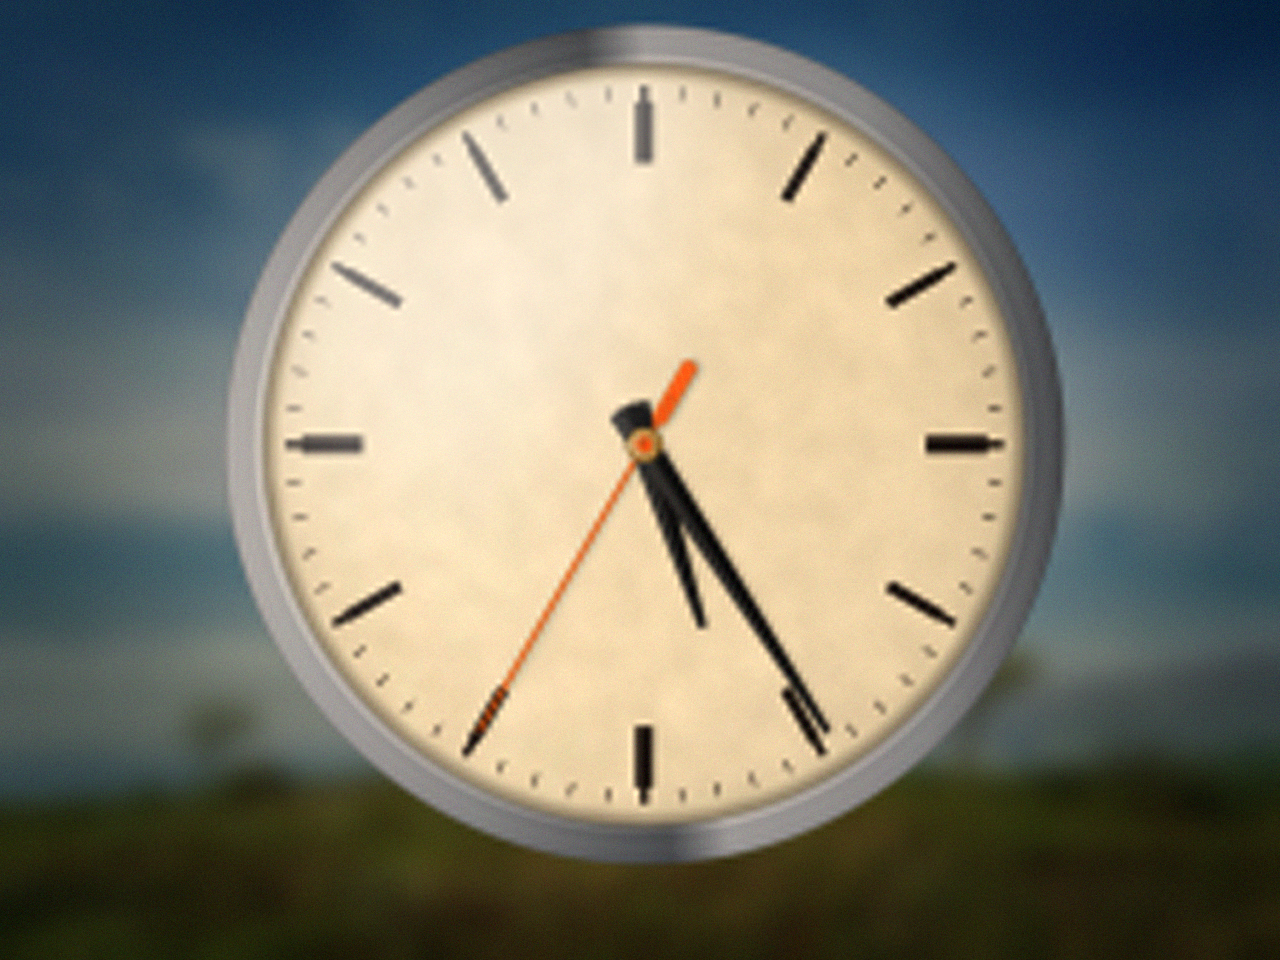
5:24:35
